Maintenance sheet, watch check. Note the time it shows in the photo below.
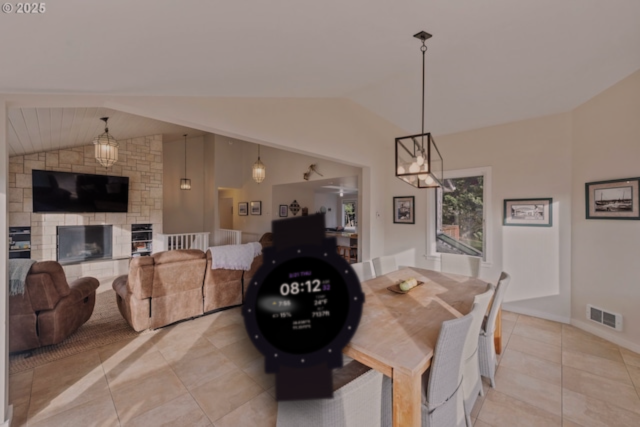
8:12
